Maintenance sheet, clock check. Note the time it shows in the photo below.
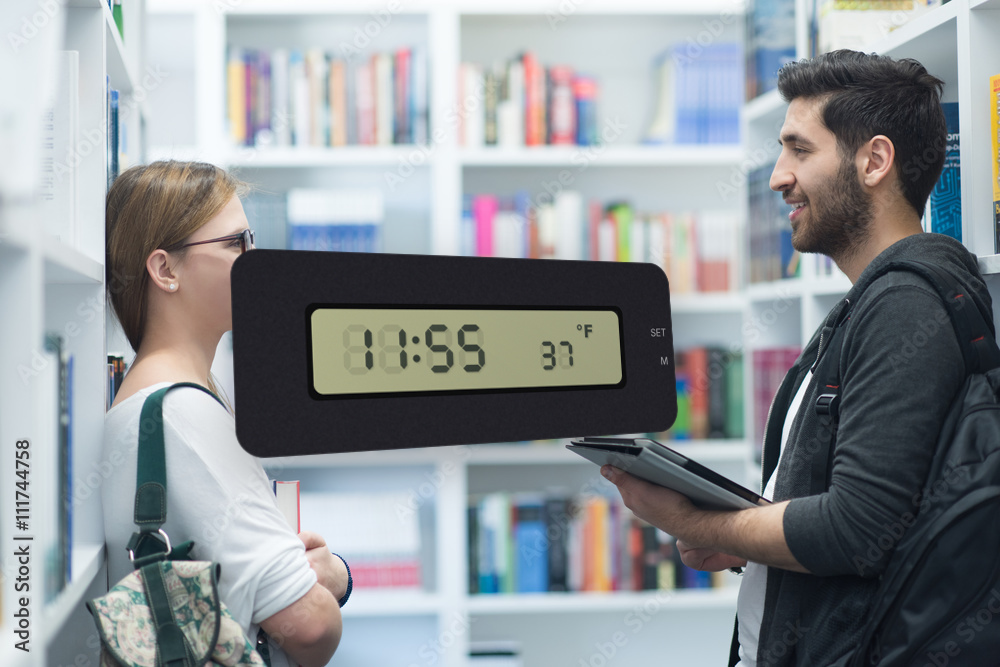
11:55
